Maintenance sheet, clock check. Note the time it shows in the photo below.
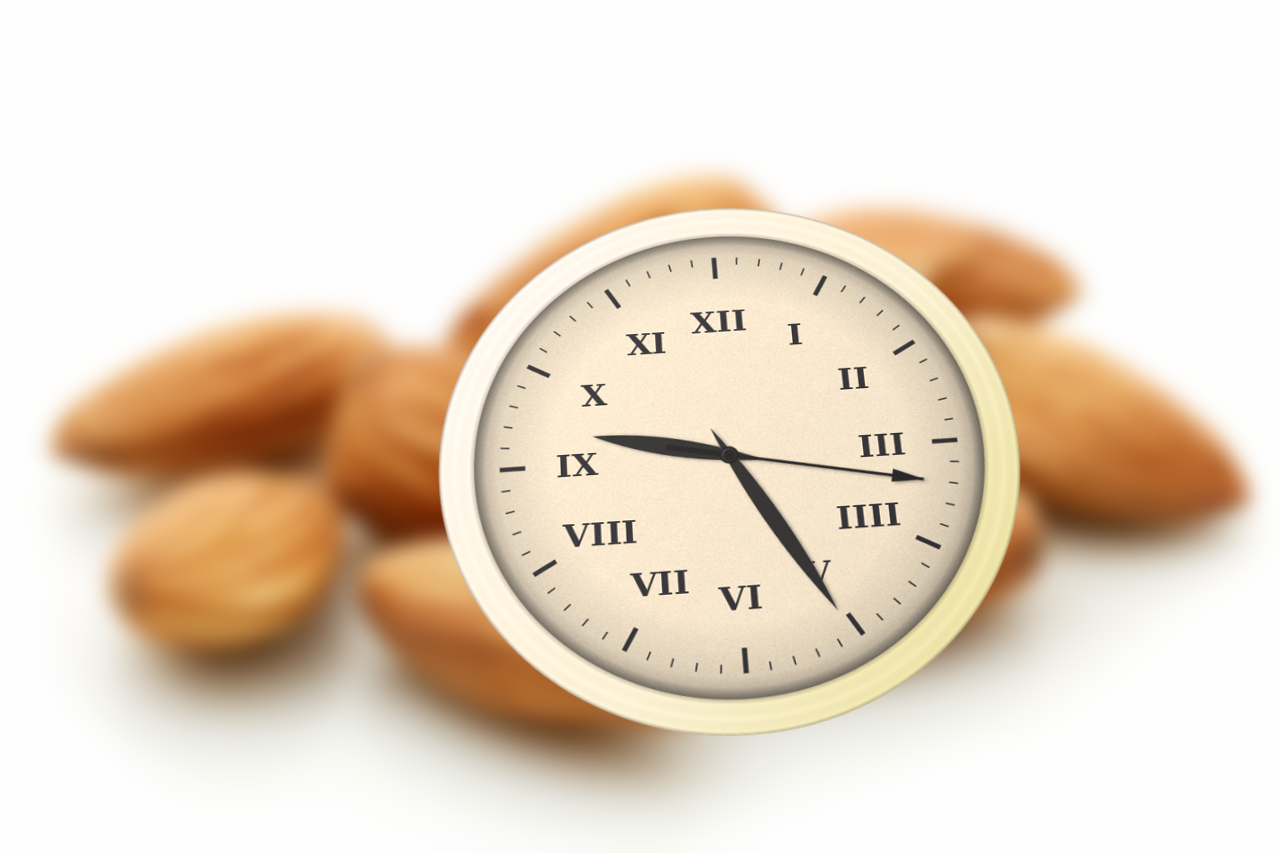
9:25:17
